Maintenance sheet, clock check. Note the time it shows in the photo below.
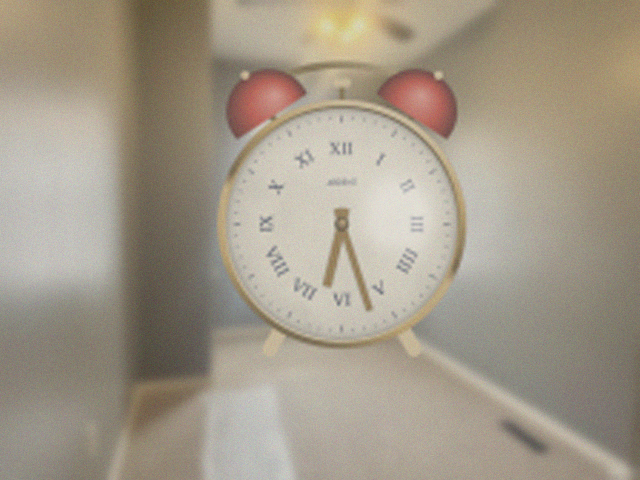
6:27
